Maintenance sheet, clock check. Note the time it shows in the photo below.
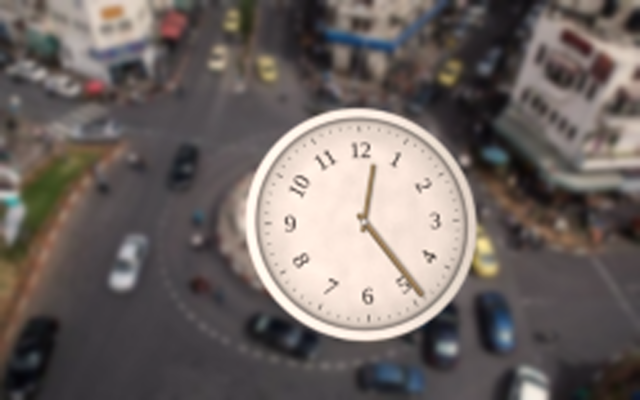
12:24
